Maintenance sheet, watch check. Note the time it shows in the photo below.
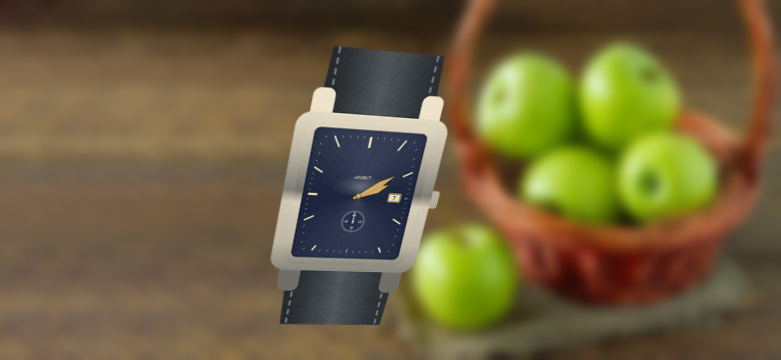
2:09
